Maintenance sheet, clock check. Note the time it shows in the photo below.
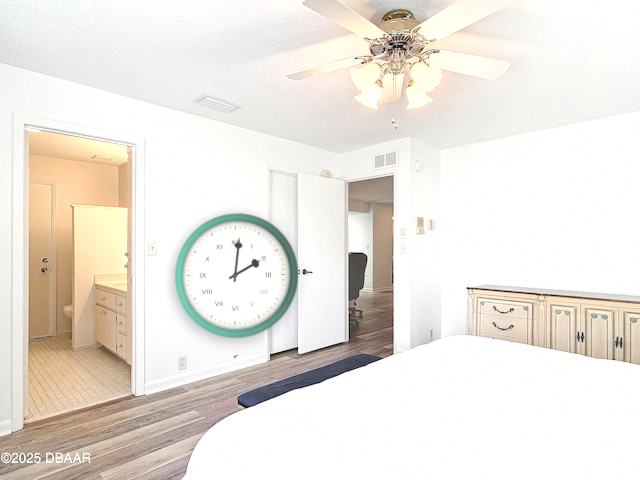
2:01
